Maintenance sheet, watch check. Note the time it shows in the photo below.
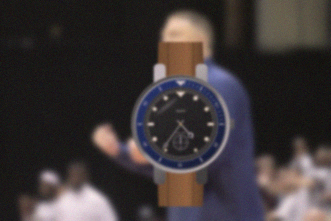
4:36
